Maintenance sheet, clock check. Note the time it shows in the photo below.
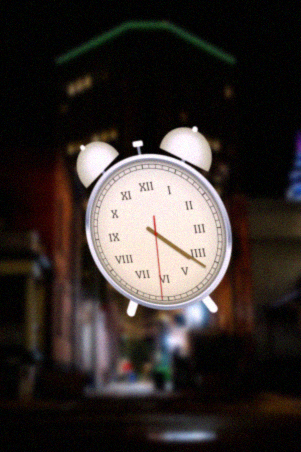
4:21:31
